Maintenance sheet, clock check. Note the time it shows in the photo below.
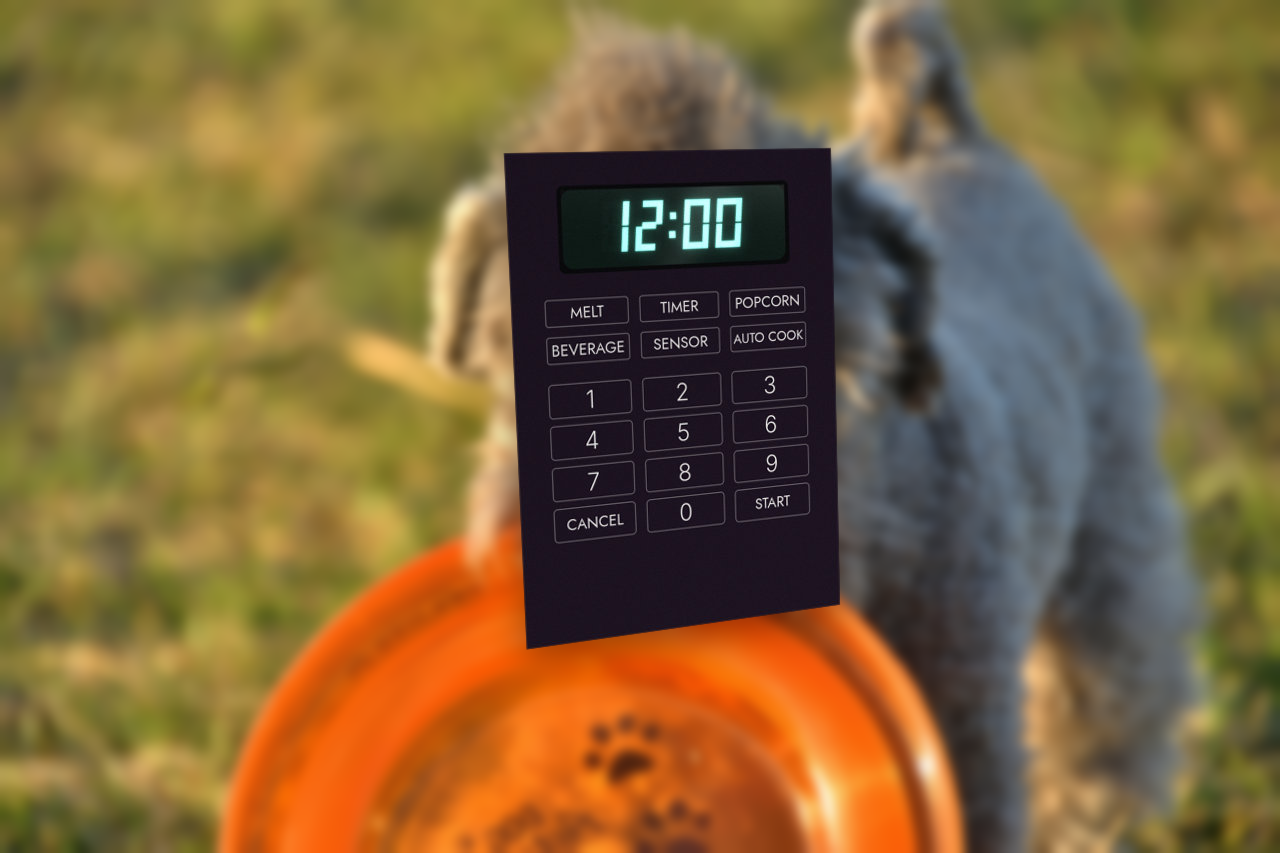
12:00
